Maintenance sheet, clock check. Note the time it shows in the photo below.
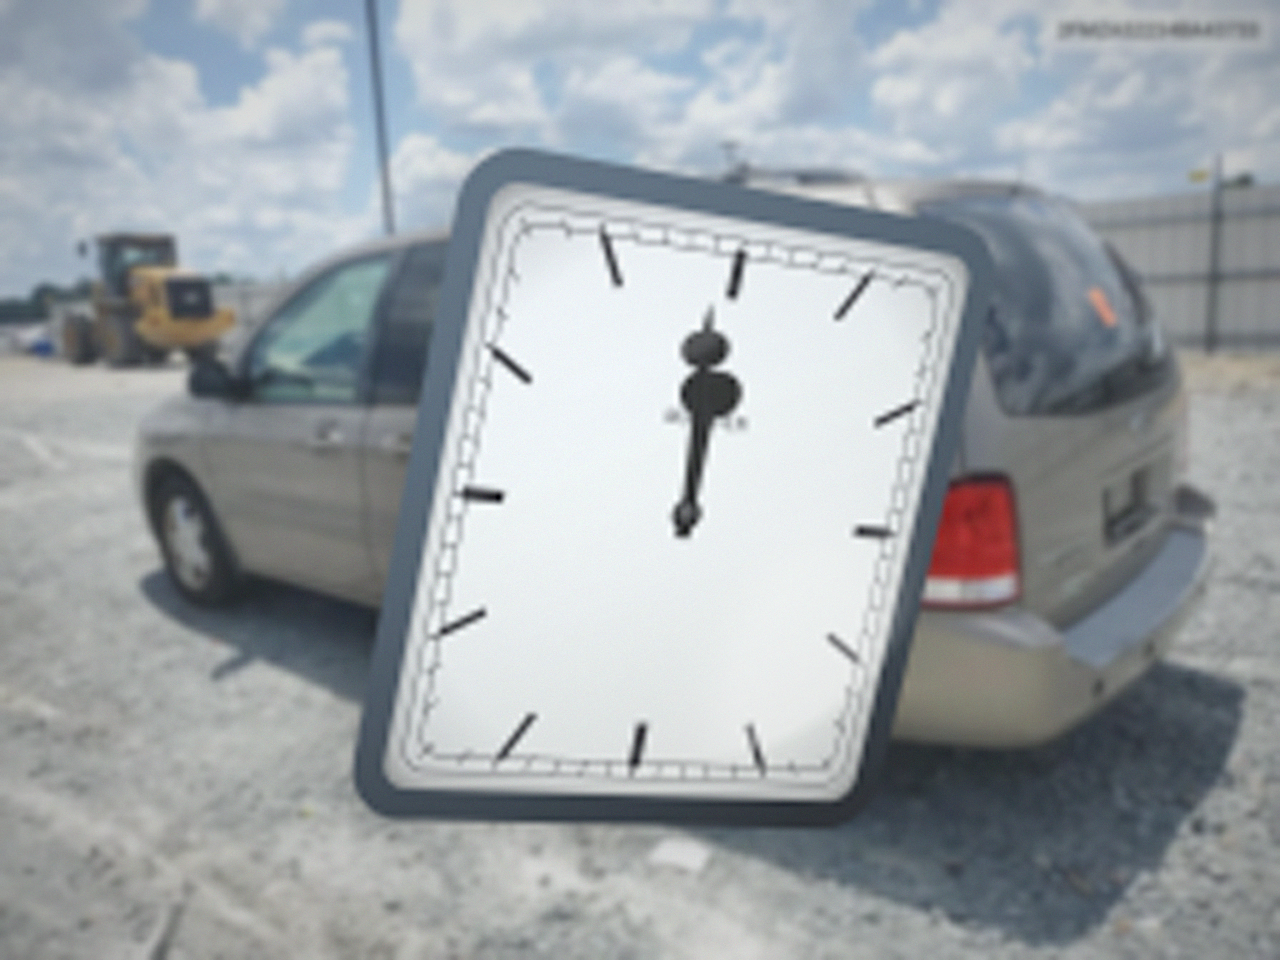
11:59
